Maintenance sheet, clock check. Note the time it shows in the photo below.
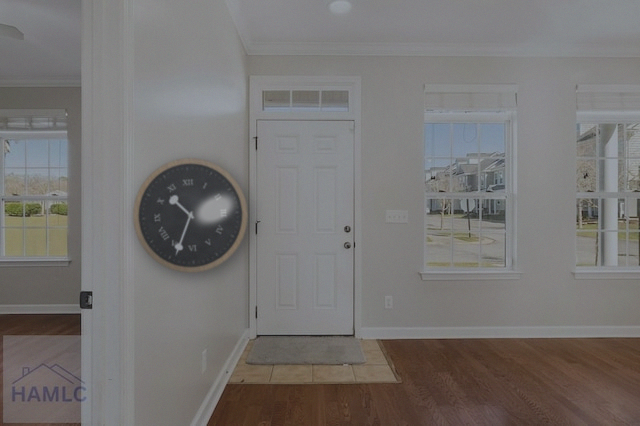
10:34
